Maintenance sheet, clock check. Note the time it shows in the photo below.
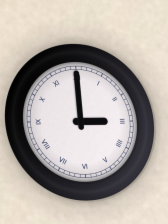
3:00
